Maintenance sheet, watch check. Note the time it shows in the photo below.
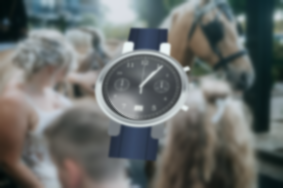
1:06
